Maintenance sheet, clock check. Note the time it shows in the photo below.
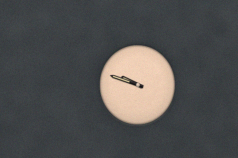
9:48
